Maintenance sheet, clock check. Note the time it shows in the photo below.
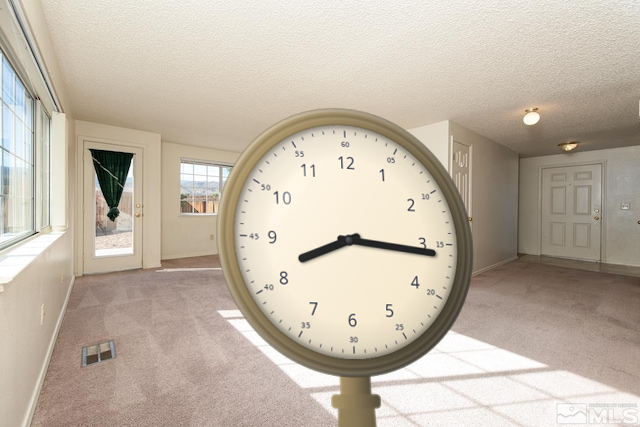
8:16
